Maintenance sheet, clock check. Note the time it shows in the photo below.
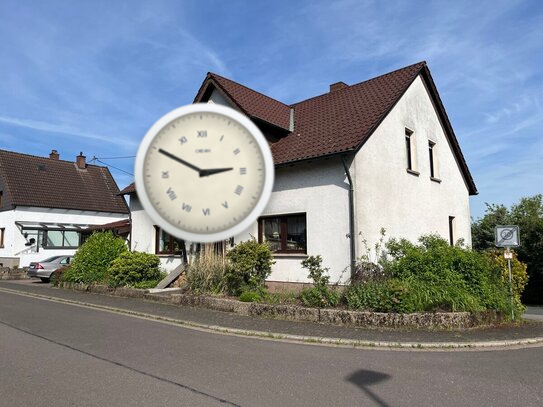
2:50
